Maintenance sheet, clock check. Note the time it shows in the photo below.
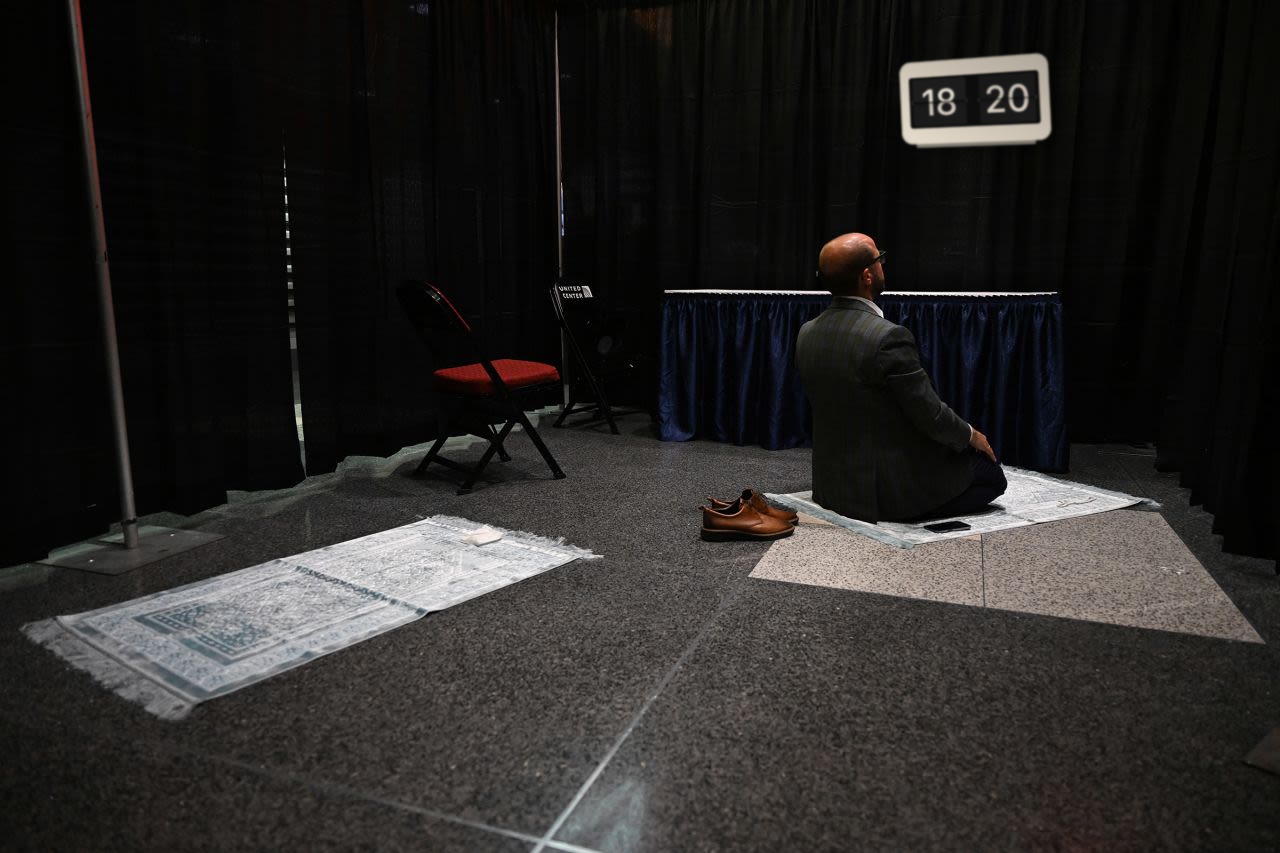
18:20
